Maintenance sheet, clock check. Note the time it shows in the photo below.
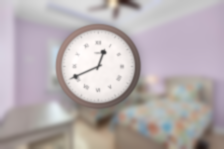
12:41
